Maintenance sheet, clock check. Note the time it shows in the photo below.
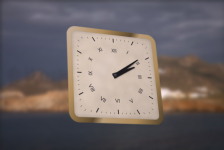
2:09
